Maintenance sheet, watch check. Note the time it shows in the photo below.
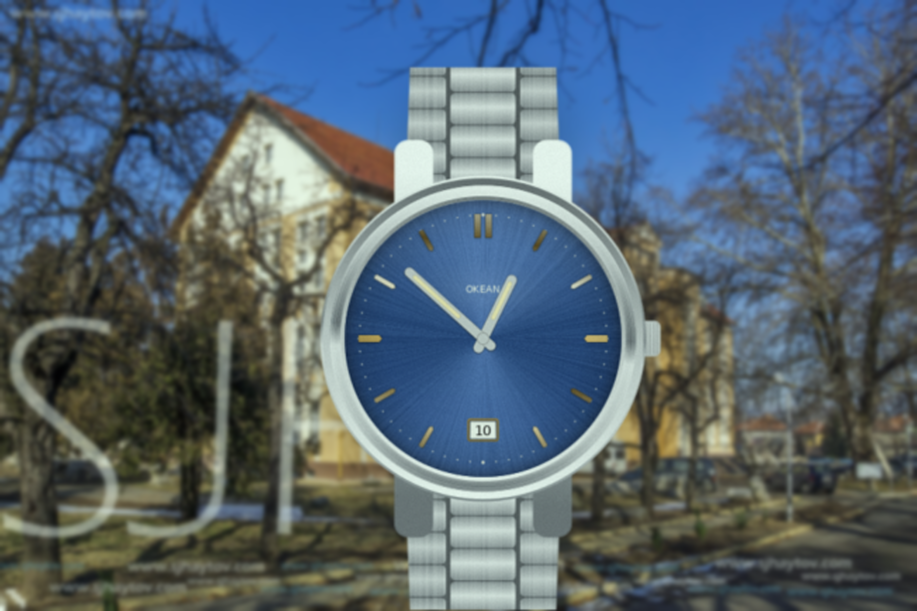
12:52
